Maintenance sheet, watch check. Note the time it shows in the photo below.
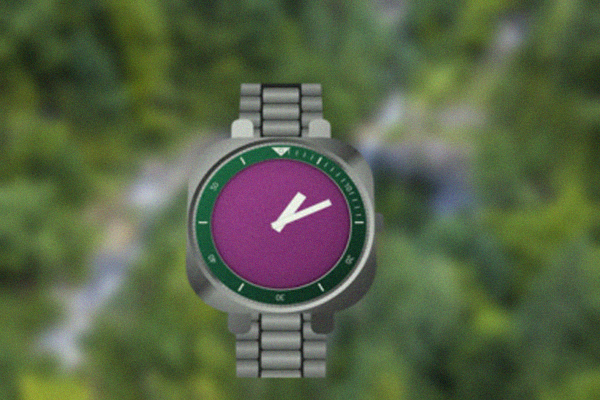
1:11
